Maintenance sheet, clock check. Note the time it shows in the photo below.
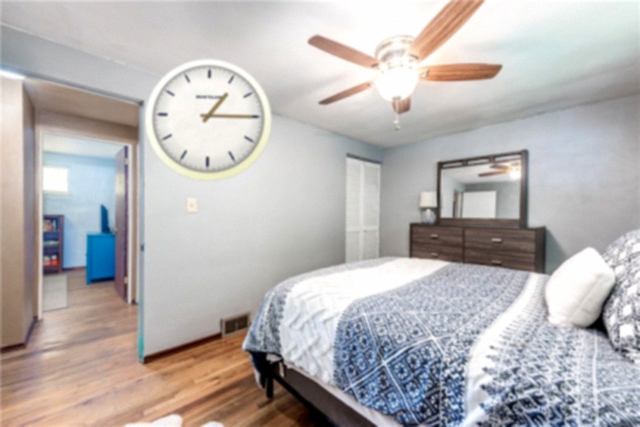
1:15
